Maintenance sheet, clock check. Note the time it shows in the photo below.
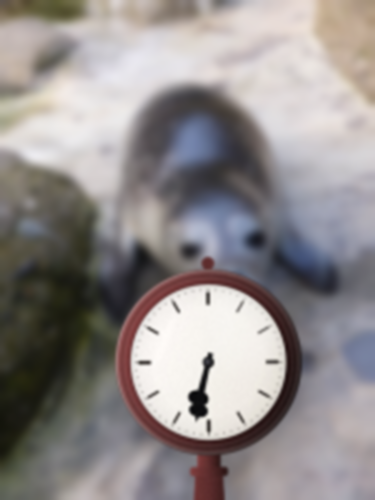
6:32
